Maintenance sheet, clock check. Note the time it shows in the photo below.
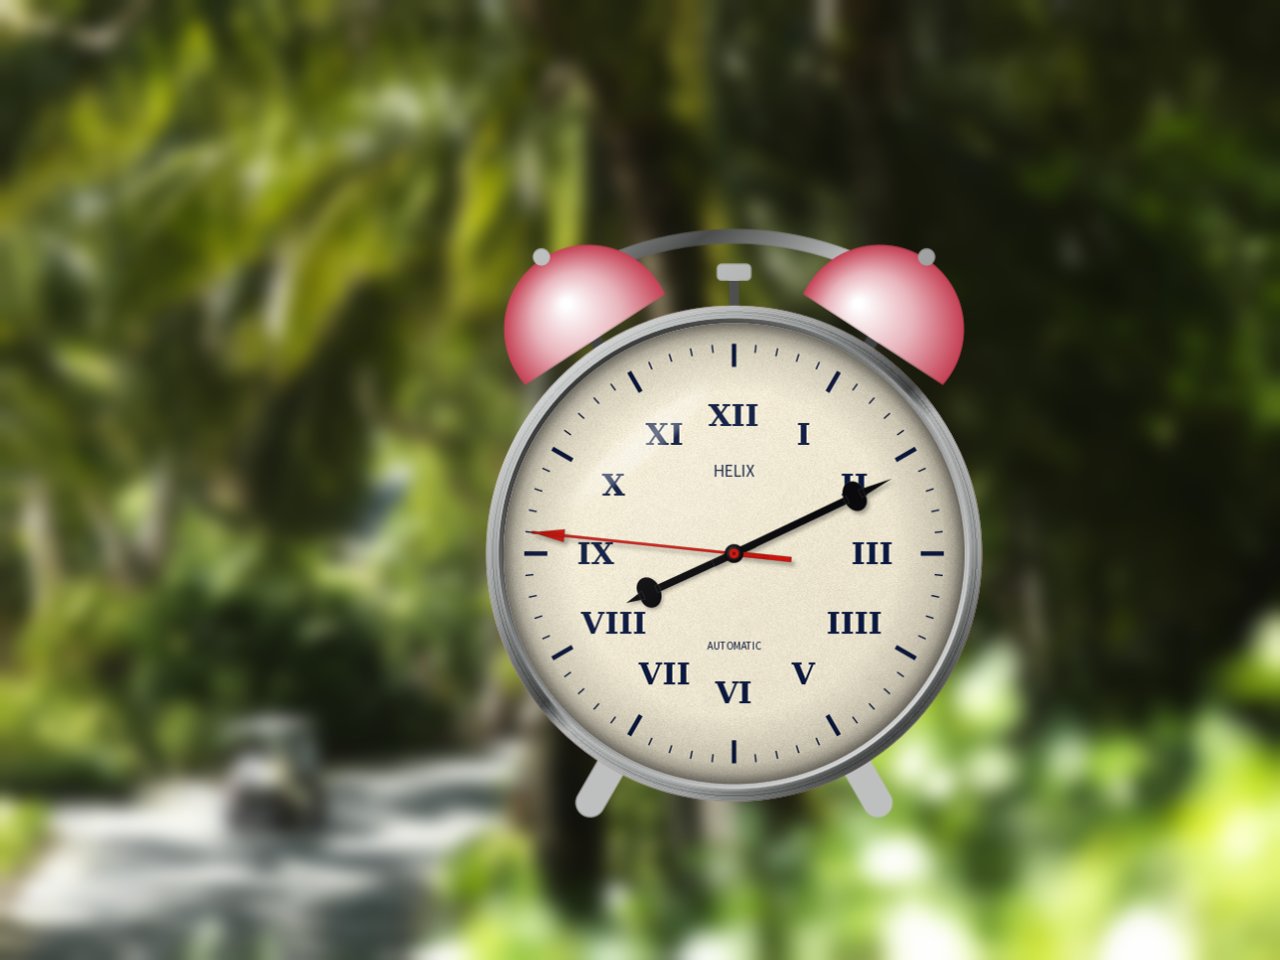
8:10:46
